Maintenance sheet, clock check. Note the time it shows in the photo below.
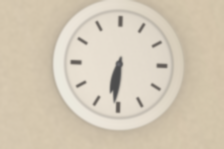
6:31
